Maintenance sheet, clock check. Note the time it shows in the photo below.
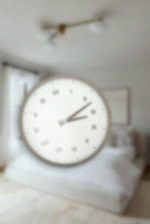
3:12
